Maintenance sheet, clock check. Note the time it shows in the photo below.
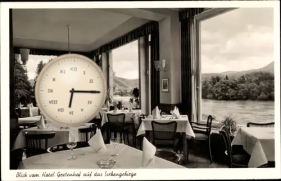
6:15
